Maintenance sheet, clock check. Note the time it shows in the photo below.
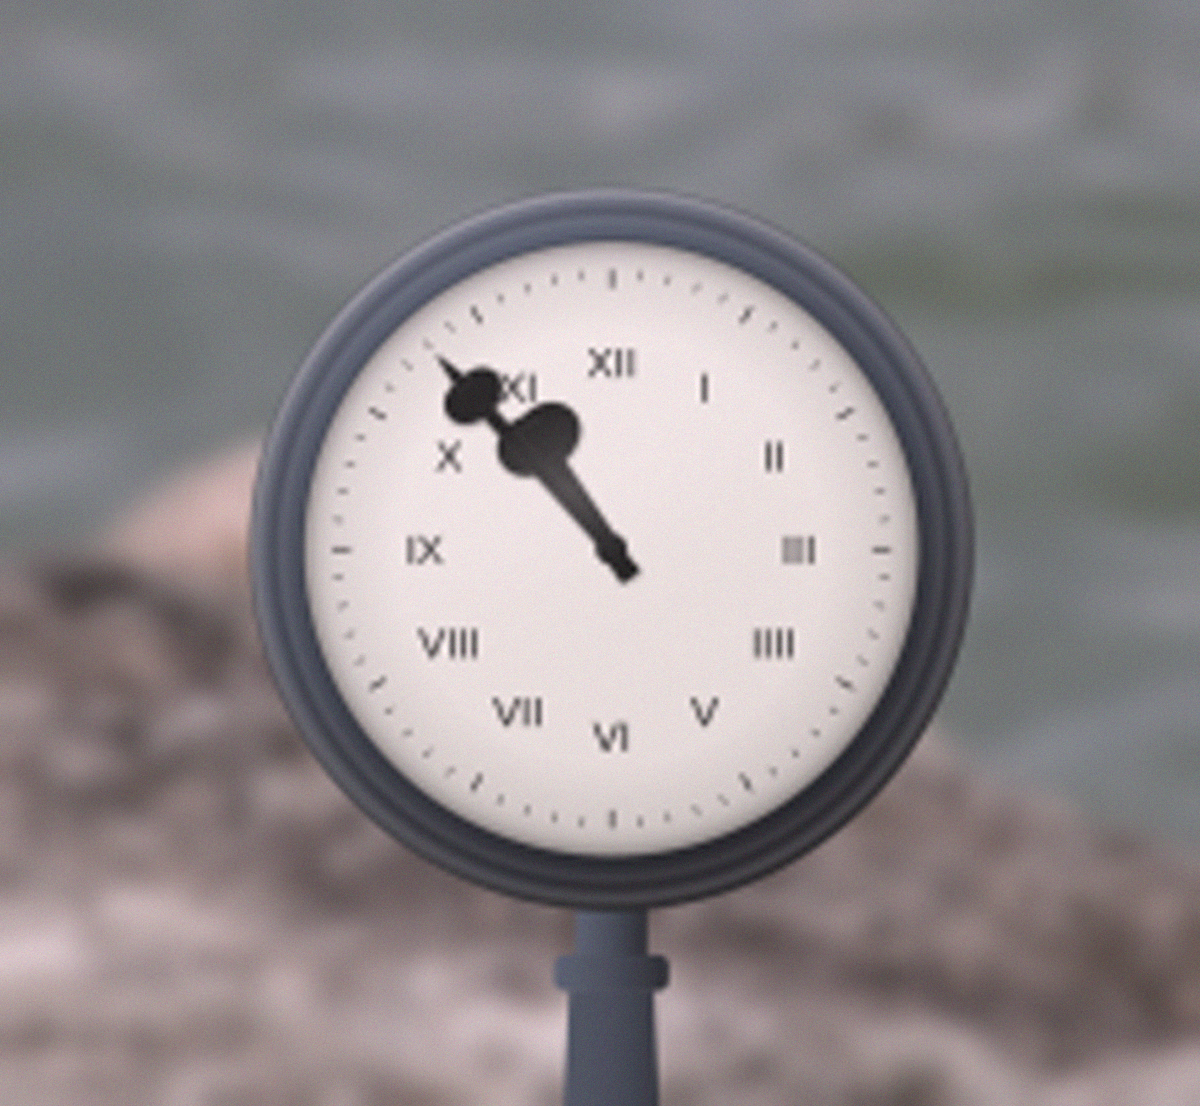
10:53
